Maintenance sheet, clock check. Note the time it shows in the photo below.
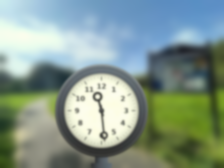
11:29
